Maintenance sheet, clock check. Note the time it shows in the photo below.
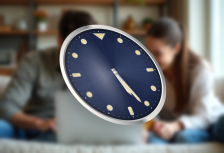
5:26
